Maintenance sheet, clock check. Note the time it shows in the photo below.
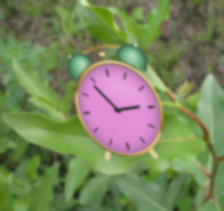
2:54
